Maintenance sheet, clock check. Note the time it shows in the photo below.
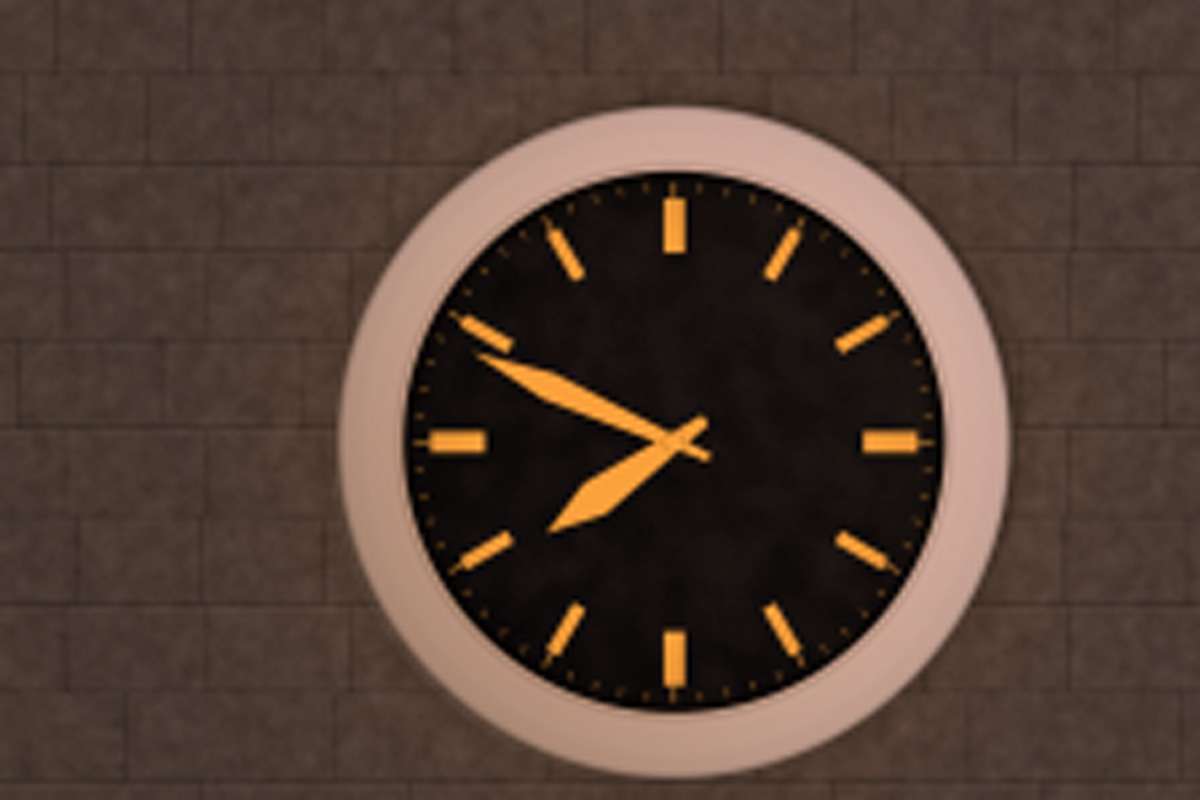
7:49
